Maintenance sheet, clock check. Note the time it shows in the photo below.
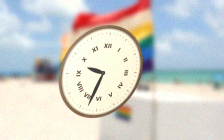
9:33
